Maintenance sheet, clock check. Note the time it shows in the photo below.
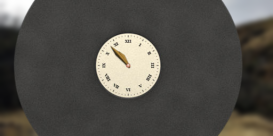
10:53
